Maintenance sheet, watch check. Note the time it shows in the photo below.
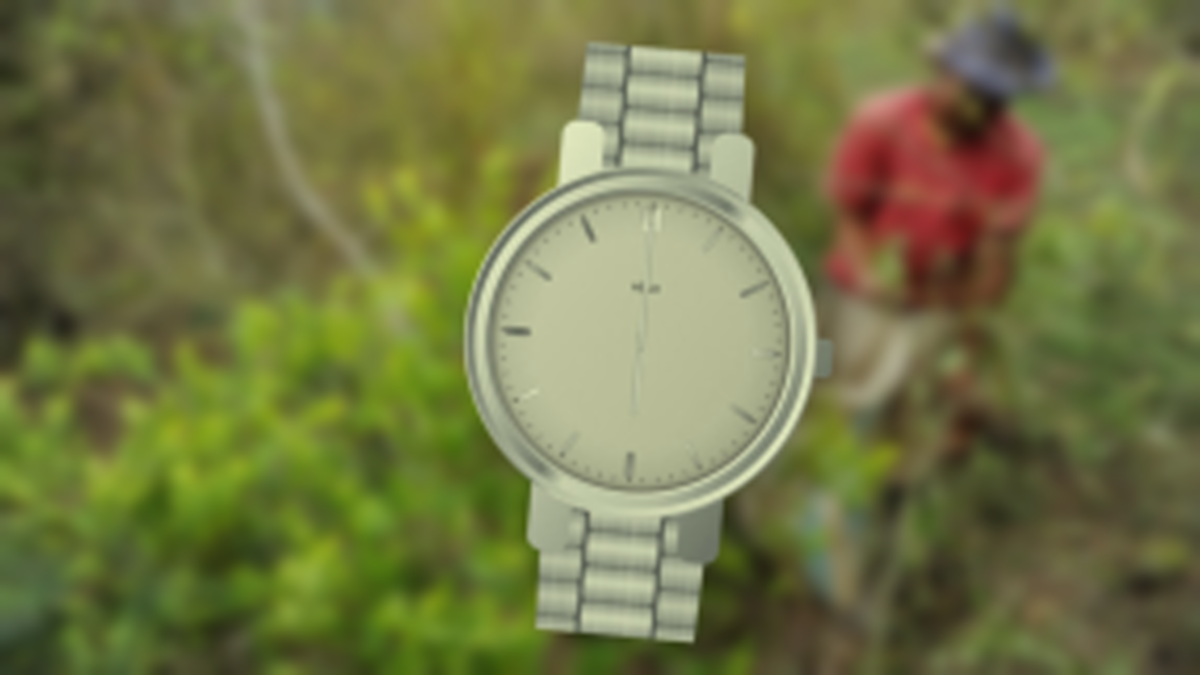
6:00
